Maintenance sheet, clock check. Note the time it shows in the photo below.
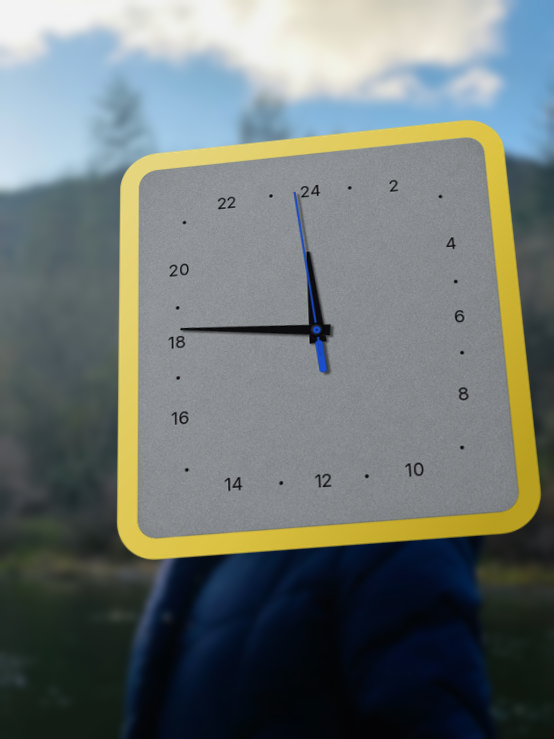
23:45:59
